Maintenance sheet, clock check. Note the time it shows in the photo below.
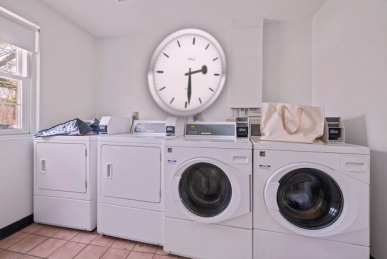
2:29
